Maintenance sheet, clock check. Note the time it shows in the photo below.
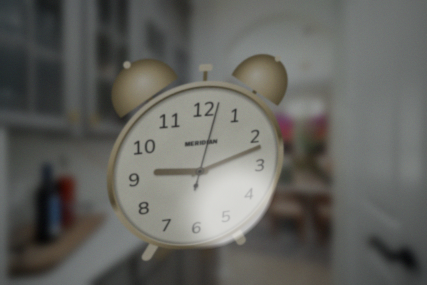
9:12:02
